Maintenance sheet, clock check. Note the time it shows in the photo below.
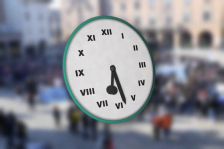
6:28
